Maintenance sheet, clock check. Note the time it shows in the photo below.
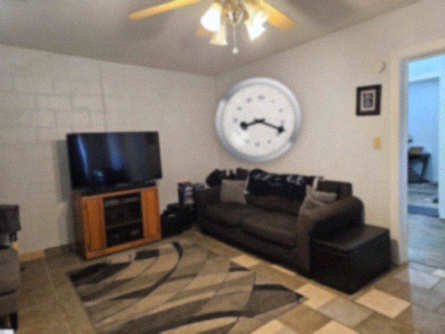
8:18
